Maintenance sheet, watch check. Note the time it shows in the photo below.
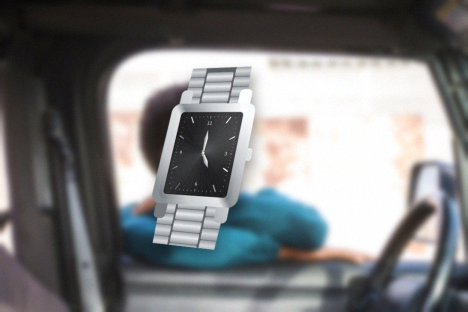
5:00
